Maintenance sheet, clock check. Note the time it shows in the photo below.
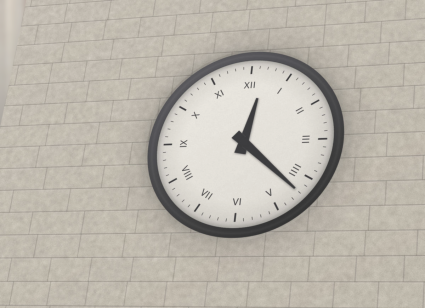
12:22
